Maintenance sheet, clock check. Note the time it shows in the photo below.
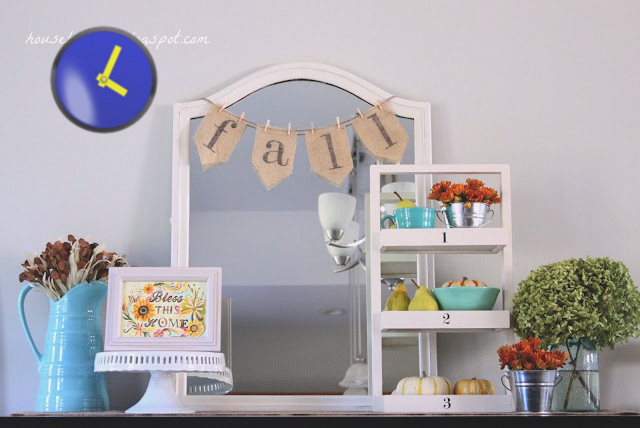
4:04
